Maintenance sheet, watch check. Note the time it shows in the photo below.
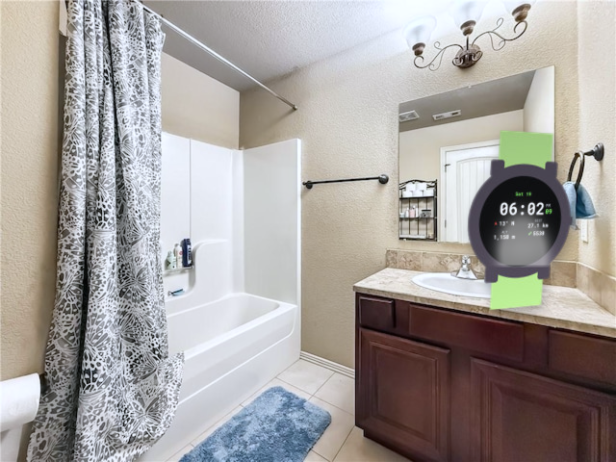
6:02
